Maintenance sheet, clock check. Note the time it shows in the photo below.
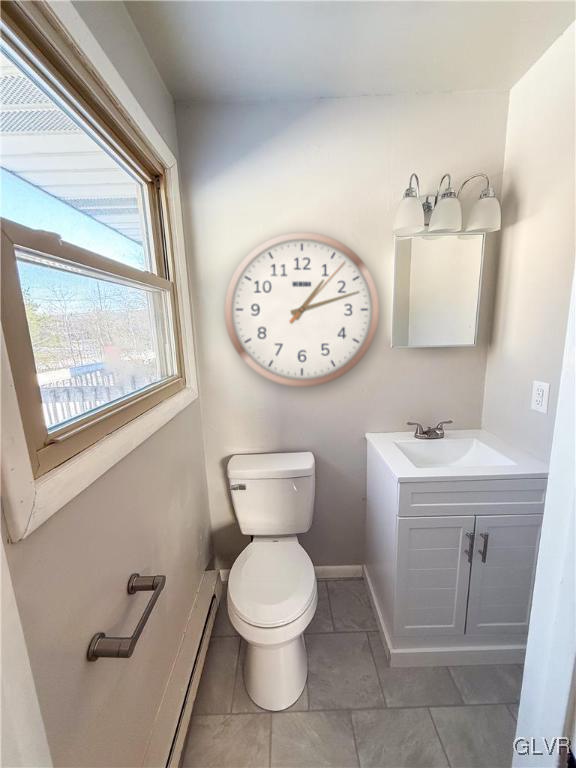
1:12:07
